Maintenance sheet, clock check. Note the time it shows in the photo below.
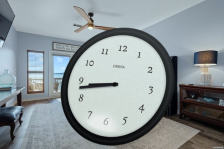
8:43
